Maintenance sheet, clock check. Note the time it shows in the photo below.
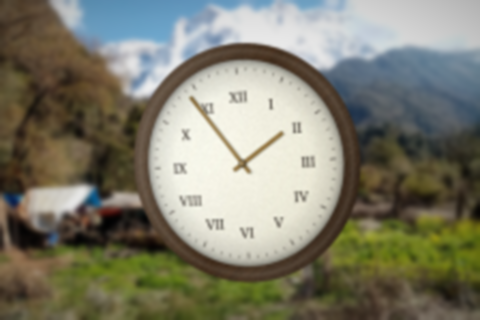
1:54
